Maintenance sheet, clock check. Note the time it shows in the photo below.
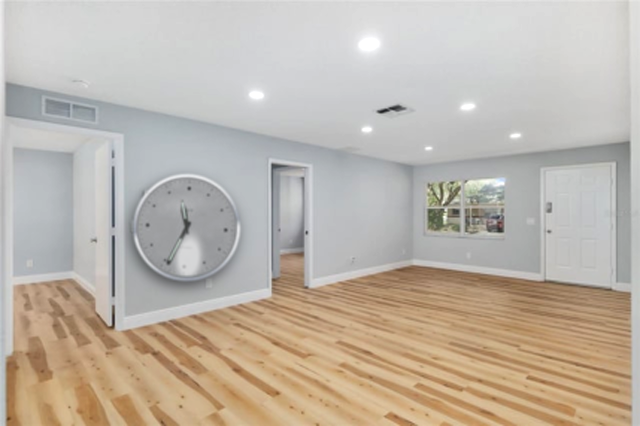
11:34
